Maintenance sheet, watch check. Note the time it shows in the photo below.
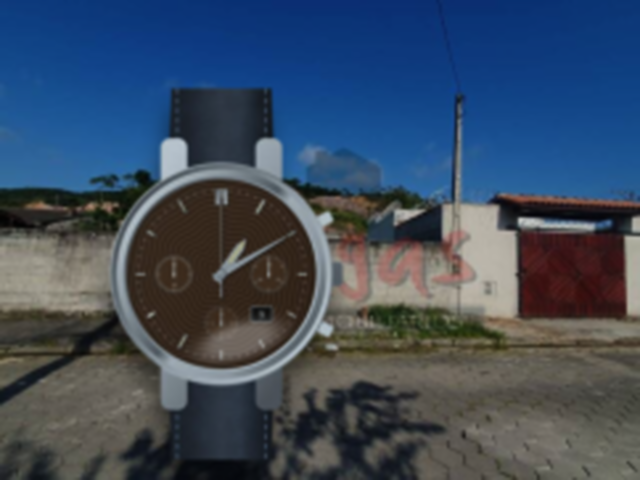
1:10
